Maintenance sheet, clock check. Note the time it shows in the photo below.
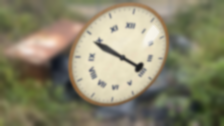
3:49
